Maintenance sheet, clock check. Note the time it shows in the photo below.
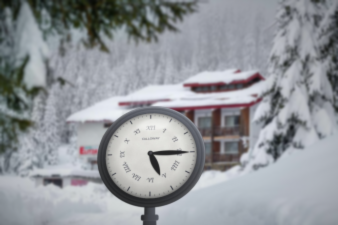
5:15
